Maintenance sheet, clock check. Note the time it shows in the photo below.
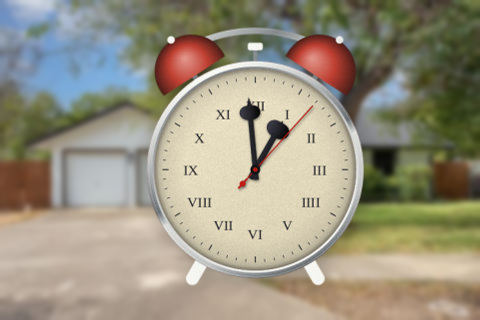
12:59:07
